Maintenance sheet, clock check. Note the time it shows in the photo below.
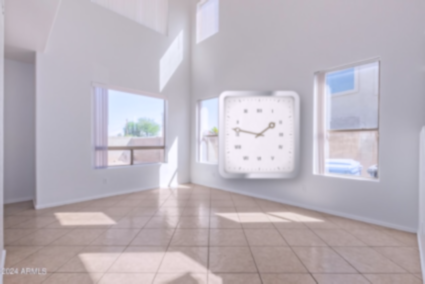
1:47
